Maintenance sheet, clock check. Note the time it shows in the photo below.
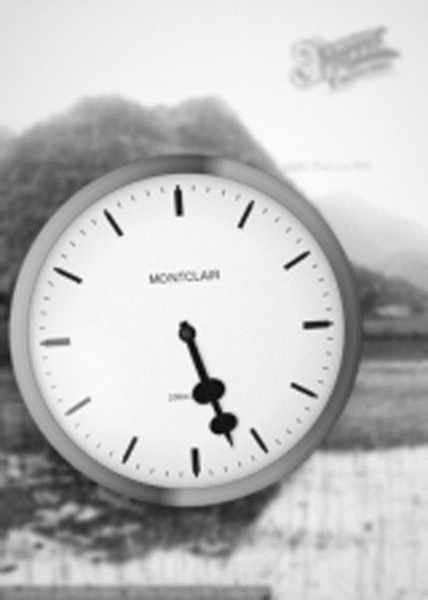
5:27
